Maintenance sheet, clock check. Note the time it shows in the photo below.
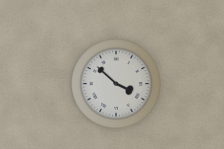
3:52
